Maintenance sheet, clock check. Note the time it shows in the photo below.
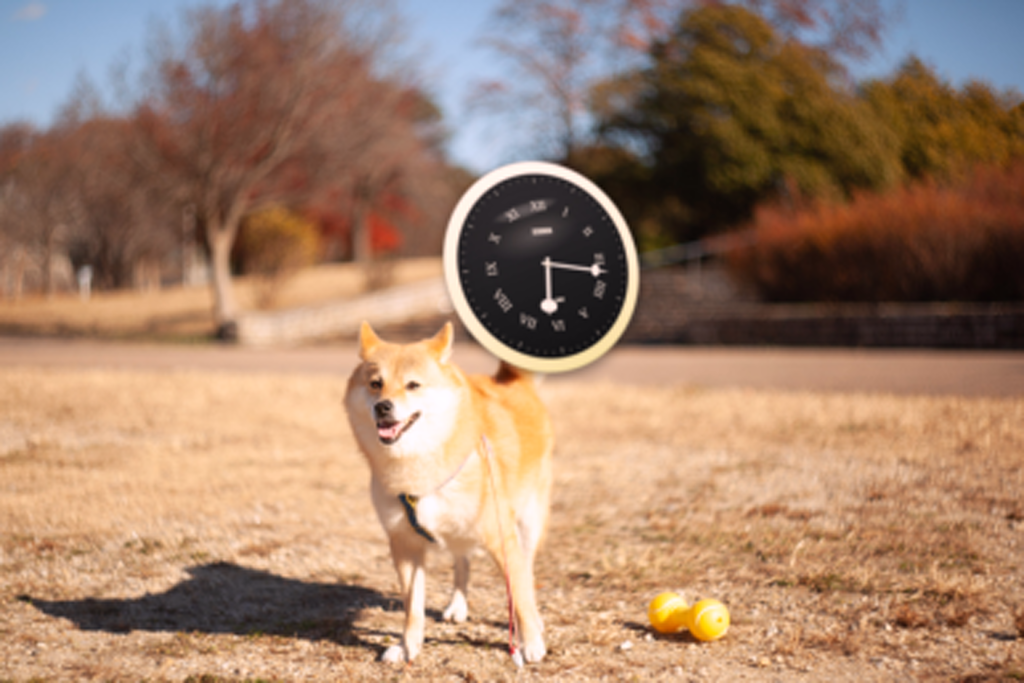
6:17
